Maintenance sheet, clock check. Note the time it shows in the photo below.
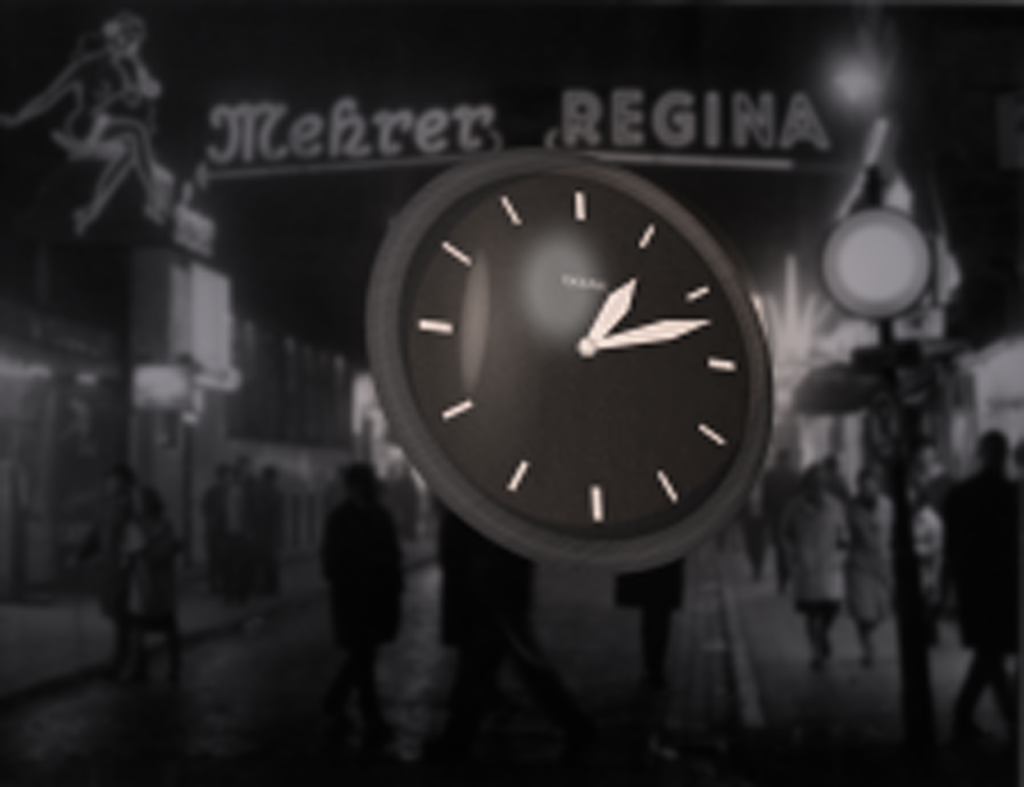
1:12
